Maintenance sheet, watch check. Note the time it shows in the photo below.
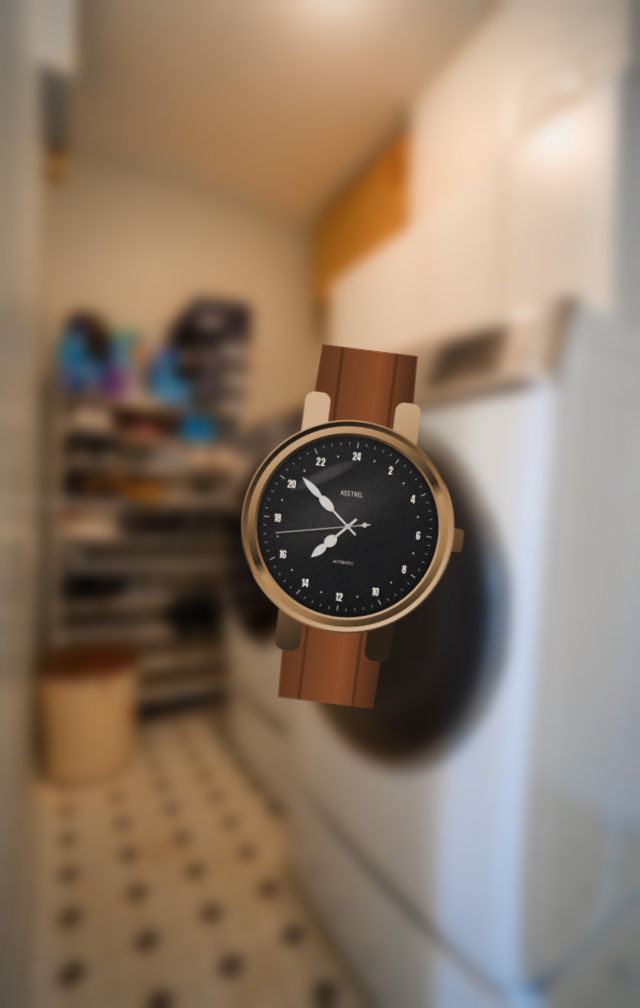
14:51:43
